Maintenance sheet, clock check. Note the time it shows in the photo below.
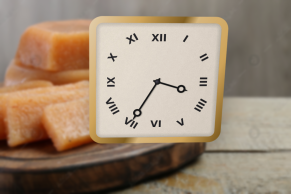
3:35
